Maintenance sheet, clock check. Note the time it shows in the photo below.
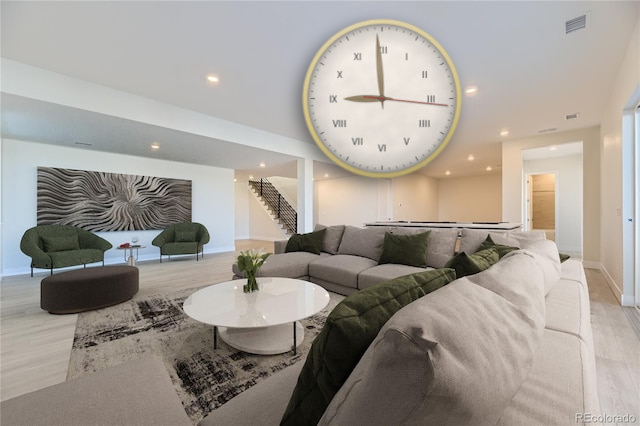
8:59:16
